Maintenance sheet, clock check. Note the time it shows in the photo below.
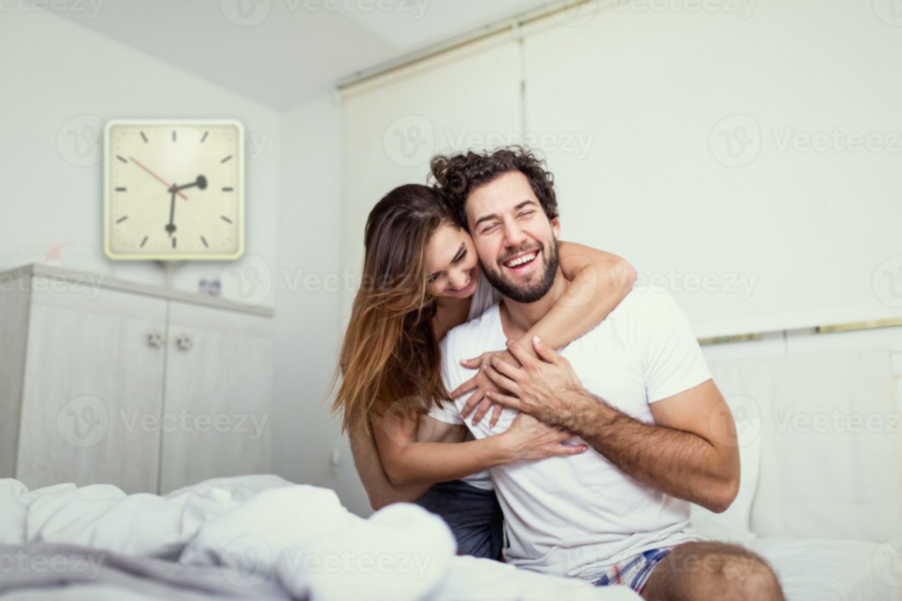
2:30:51
